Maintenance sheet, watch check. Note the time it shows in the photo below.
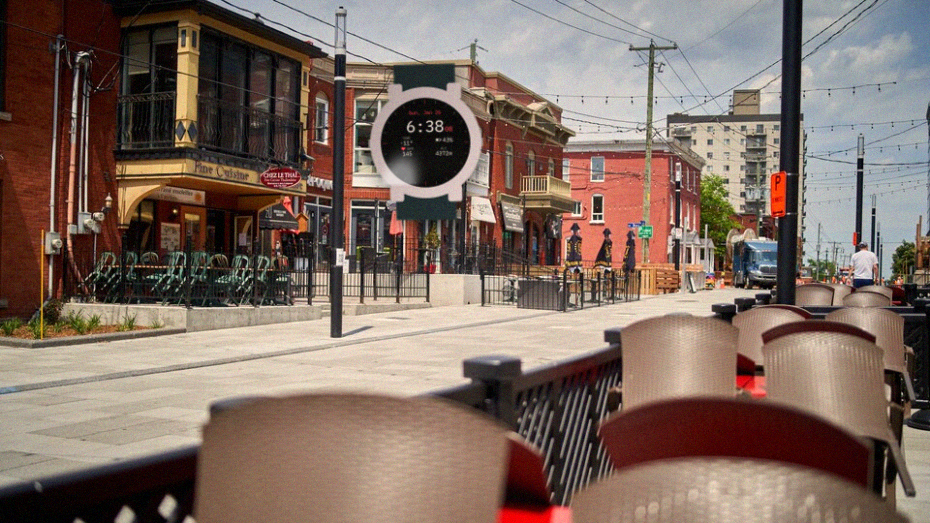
6:38
